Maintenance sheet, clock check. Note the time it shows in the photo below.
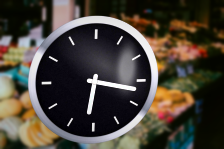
6:17
